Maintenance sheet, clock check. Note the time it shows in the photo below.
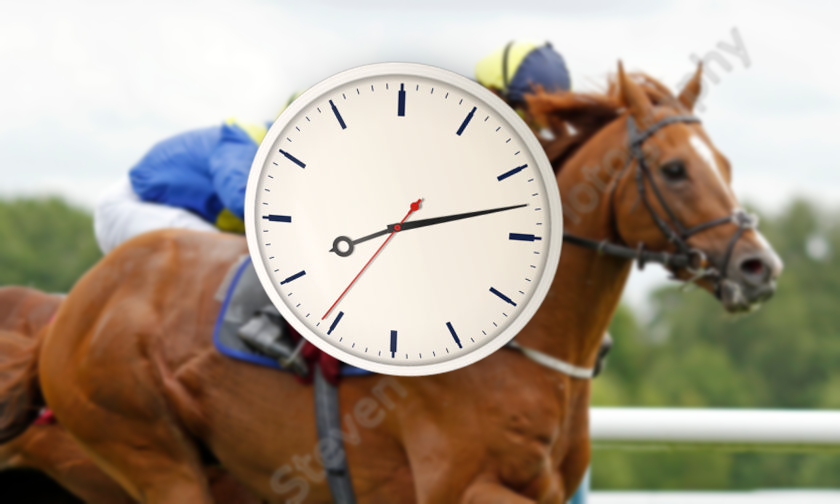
8:12:36
